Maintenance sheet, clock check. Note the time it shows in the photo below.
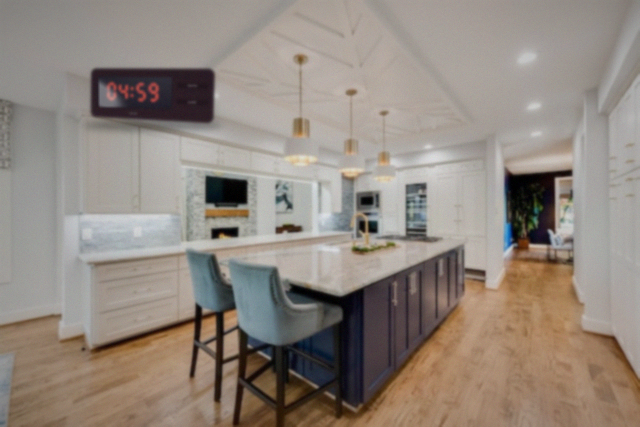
4:59
